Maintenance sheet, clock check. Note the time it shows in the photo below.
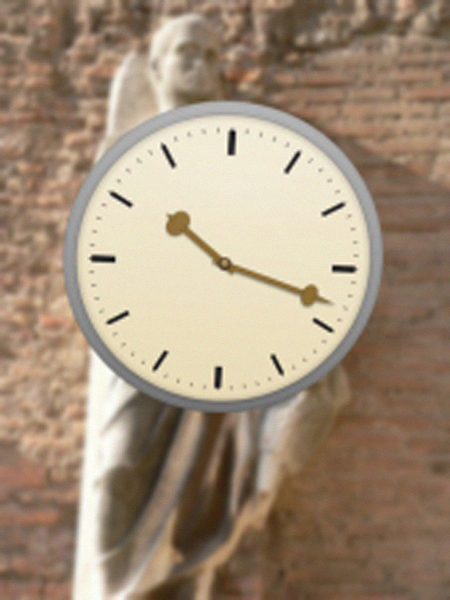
10:18
